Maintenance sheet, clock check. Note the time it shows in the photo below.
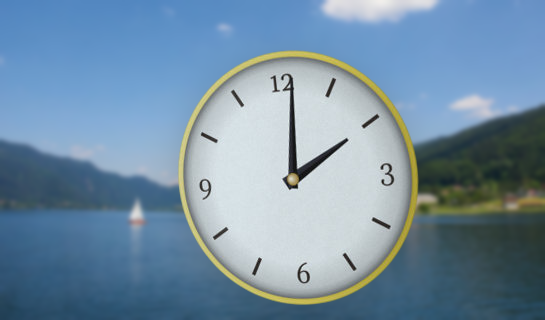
2:01
